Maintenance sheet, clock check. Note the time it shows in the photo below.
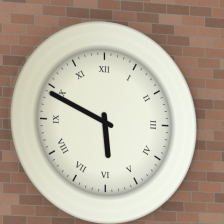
5:49
